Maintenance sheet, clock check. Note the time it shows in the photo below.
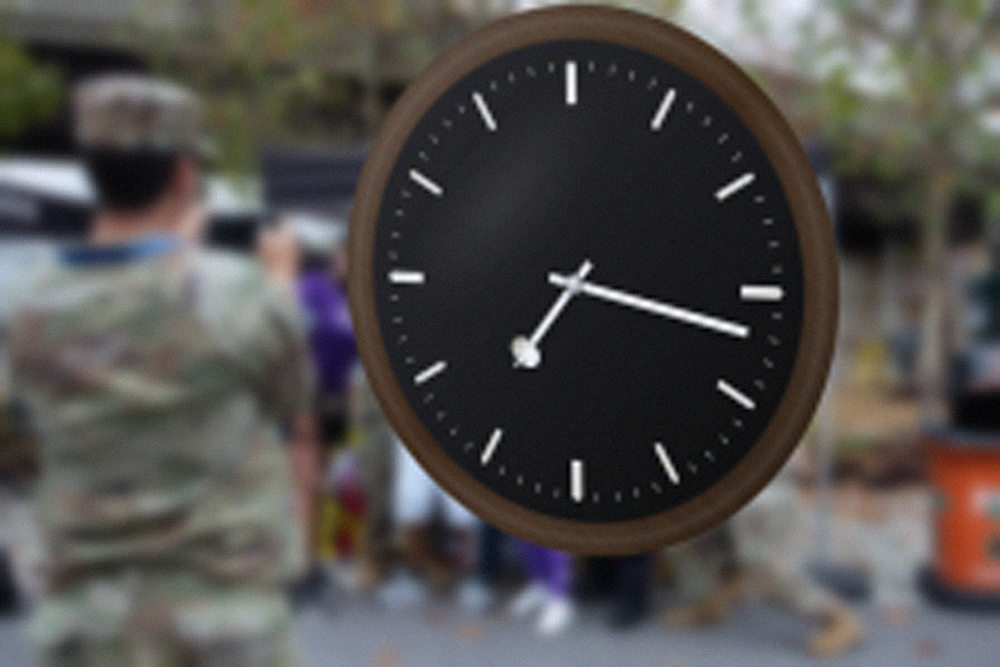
7:17
